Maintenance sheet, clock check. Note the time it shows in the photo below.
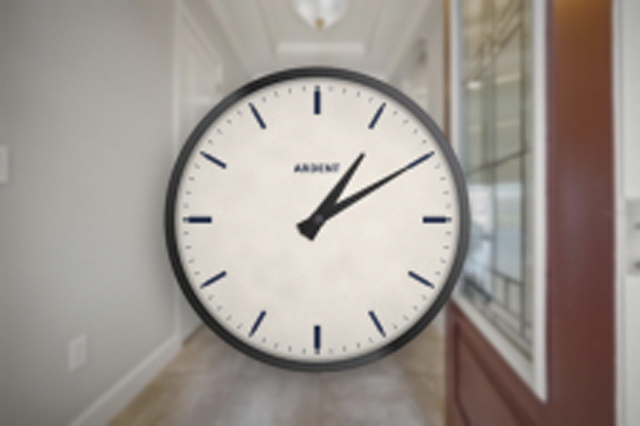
1:10
